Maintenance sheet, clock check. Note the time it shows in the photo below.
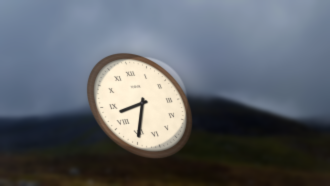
8:35
